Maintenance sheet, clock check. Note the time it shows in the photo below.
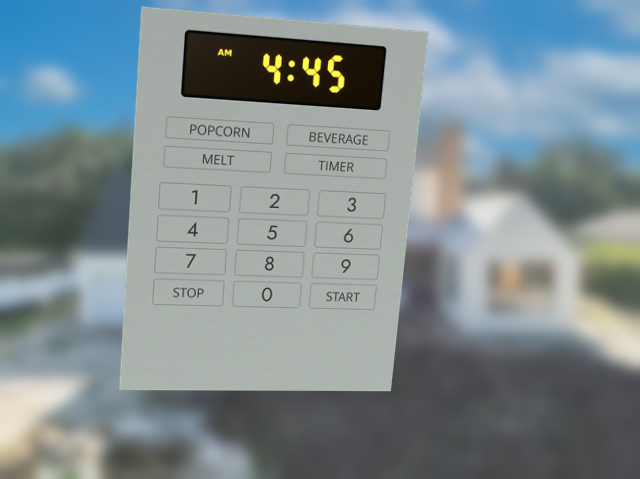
4:45
